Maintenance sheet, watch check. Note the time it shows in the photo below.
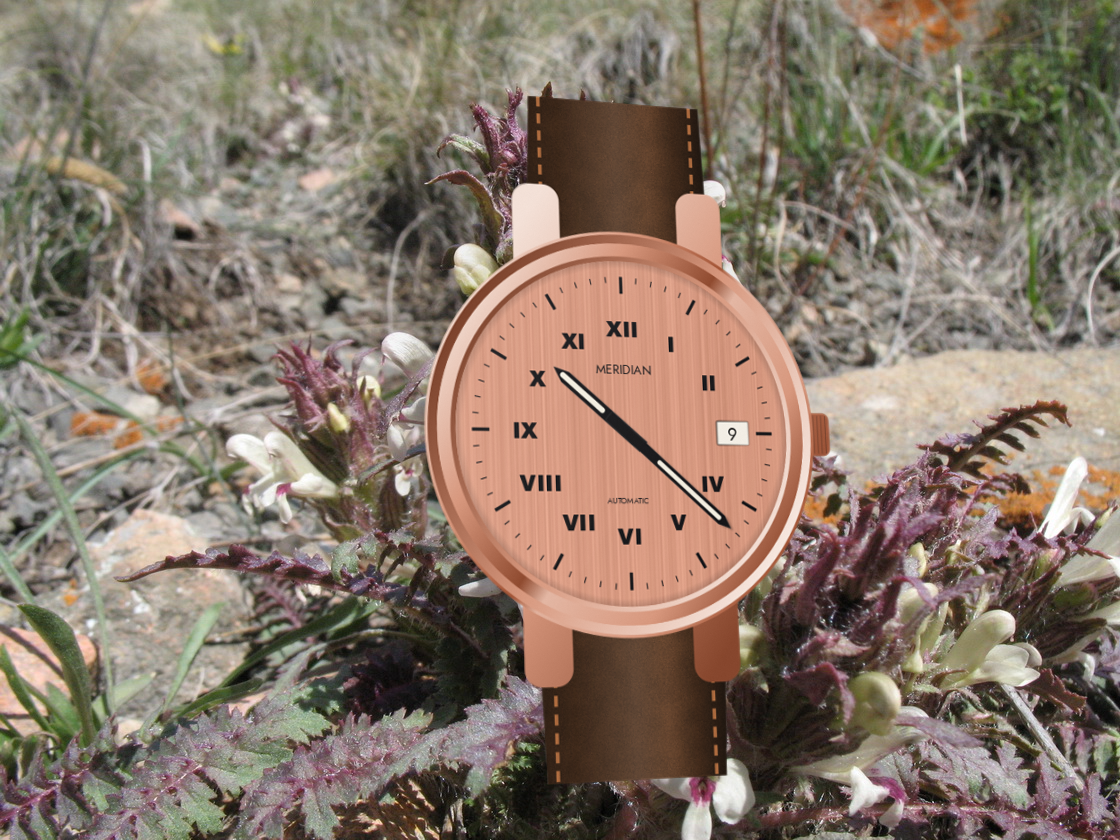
10:22
